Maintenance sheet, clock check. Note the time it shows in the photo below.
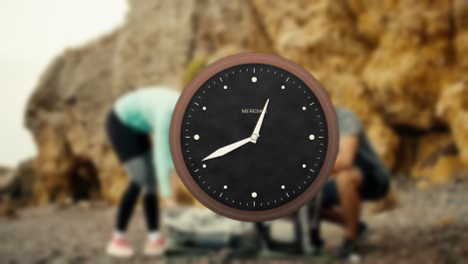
12:41
